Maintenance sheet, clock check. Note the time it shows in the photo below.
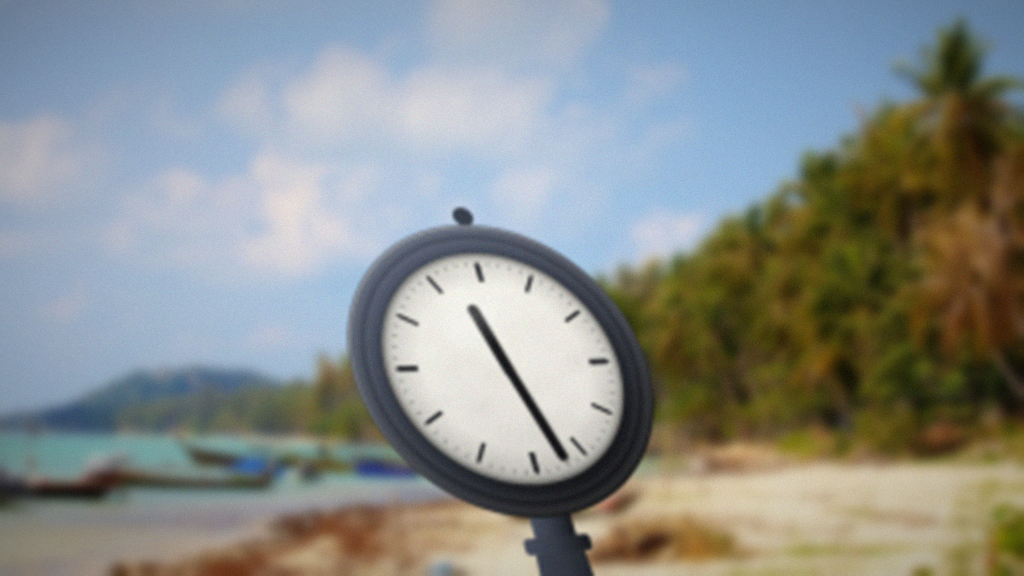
11:27
